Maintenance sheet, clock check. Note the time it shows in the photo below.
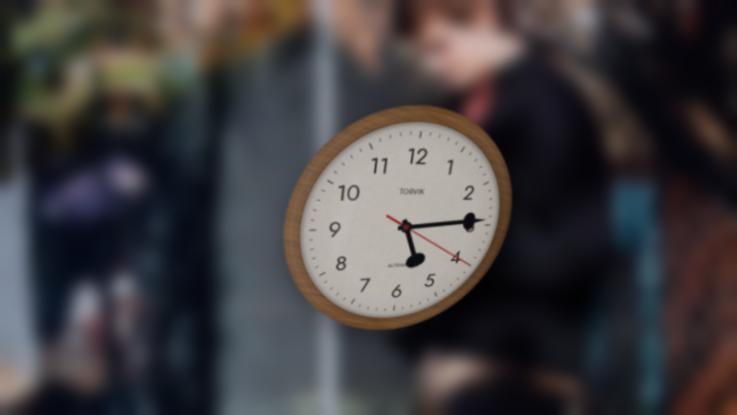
5:14:20
